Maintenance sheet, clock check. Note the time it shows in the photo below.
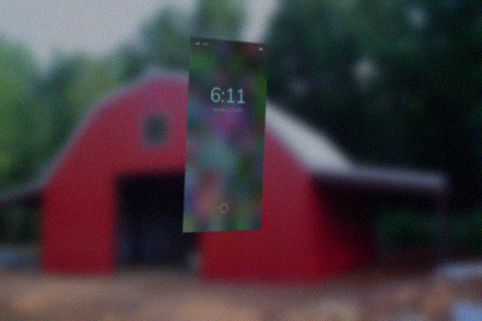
6:11
